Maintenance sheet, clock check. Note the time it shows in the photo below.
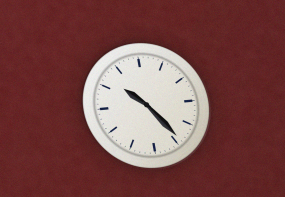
10:24
